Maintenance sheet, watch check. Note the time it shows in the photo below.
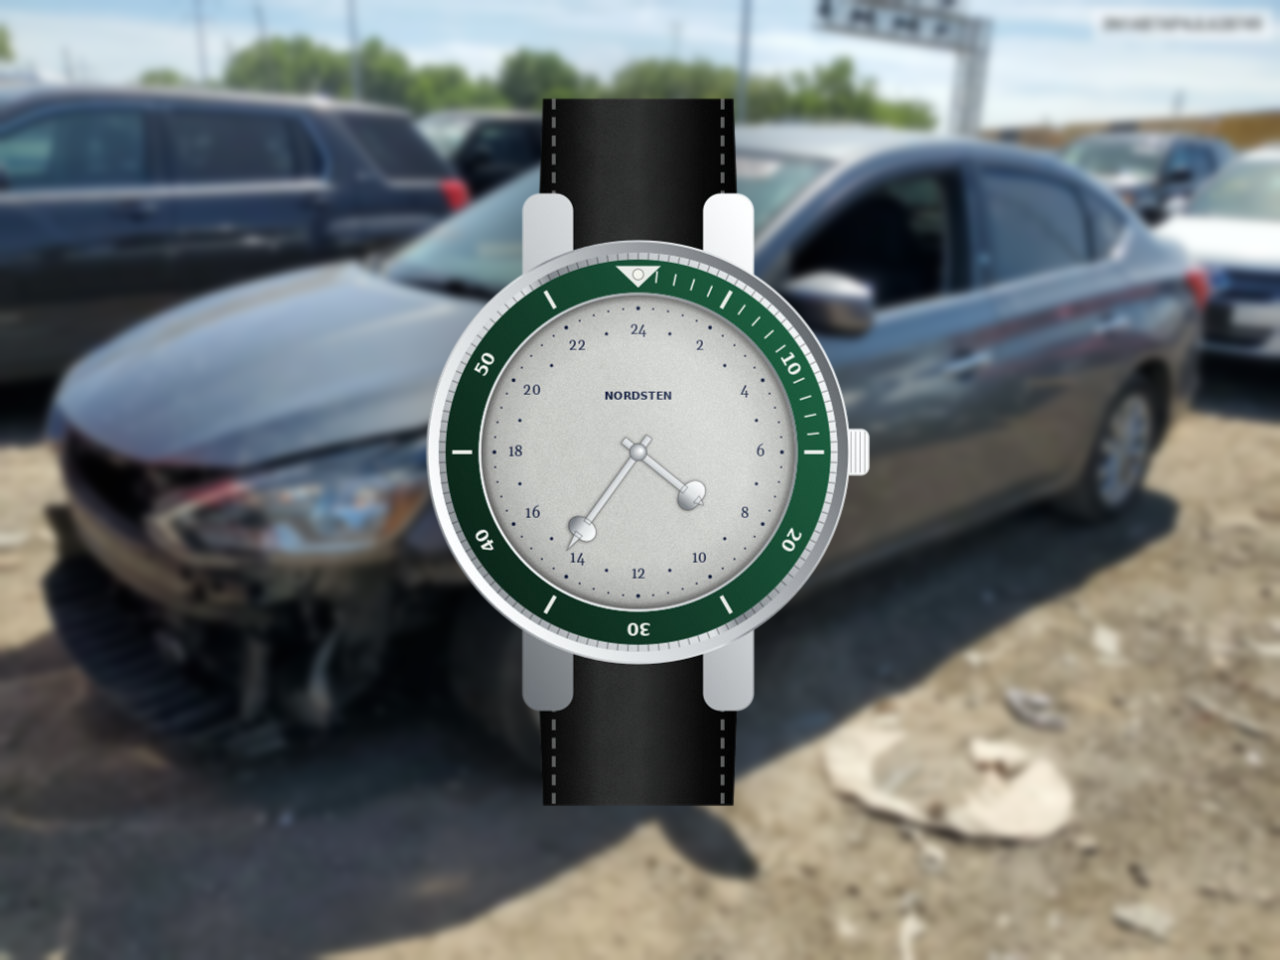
8:36
